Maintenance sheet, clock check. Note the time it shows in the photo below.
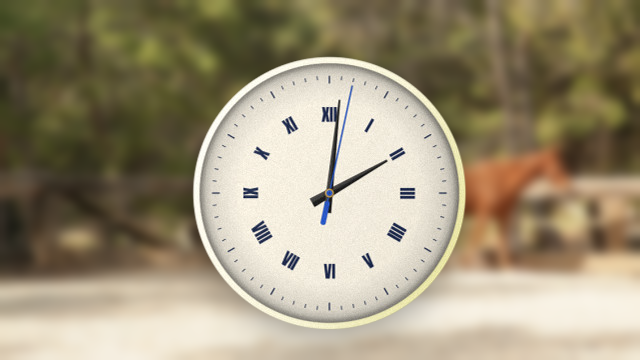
2:01:02
